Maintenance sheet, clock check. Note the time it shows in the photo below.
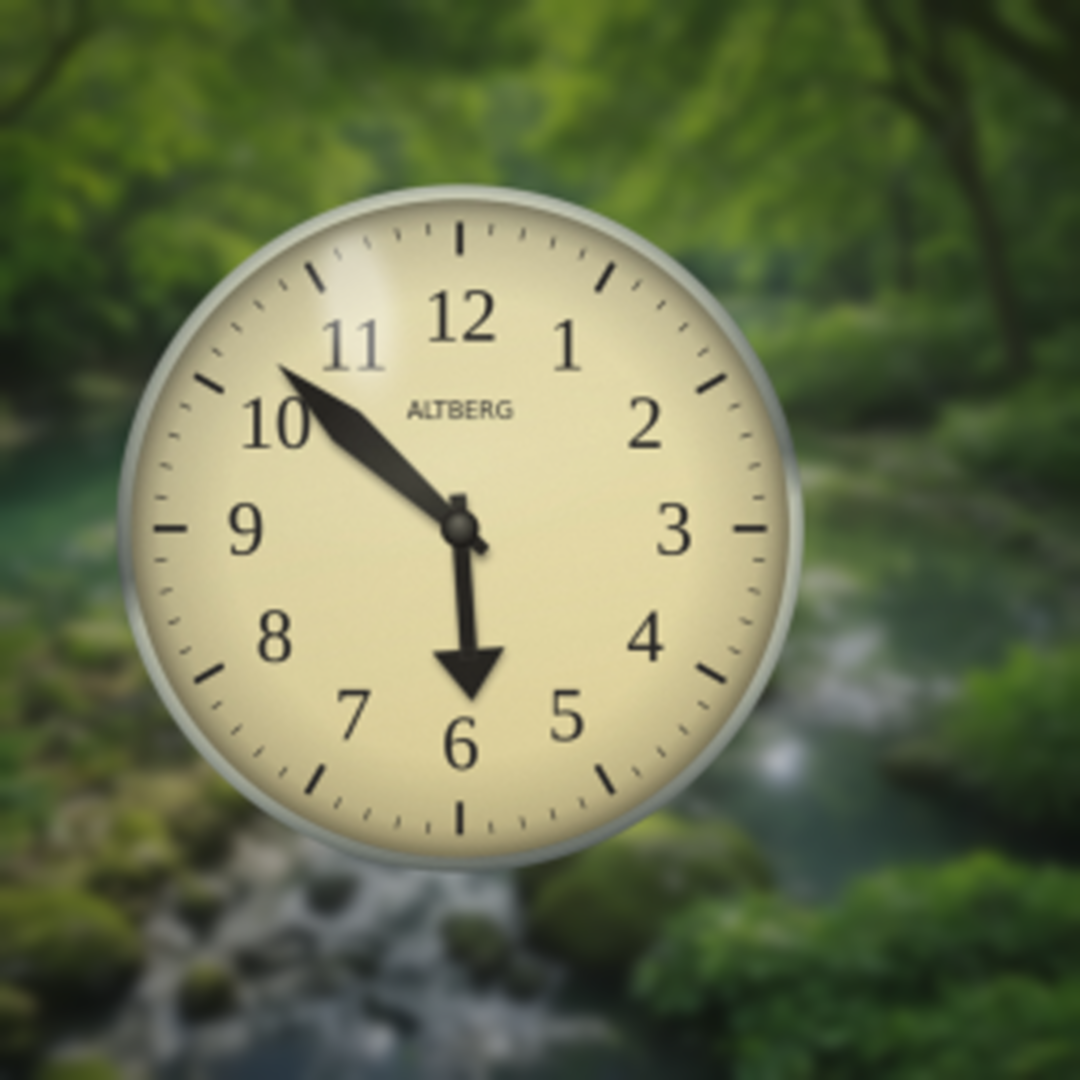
5:52
